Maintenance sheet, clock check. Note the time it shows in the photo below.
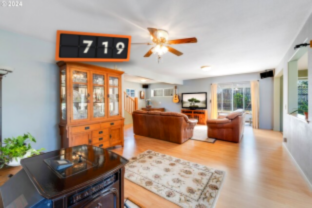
7:19
